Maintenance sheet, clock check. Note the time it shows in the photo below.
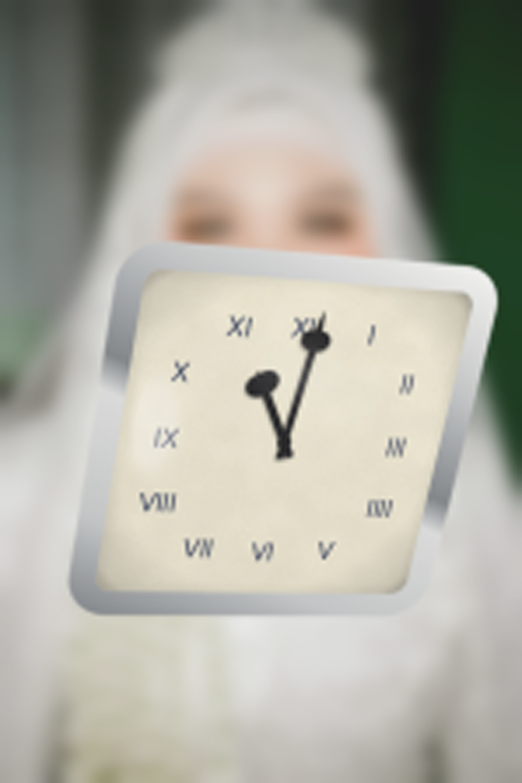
11:01
